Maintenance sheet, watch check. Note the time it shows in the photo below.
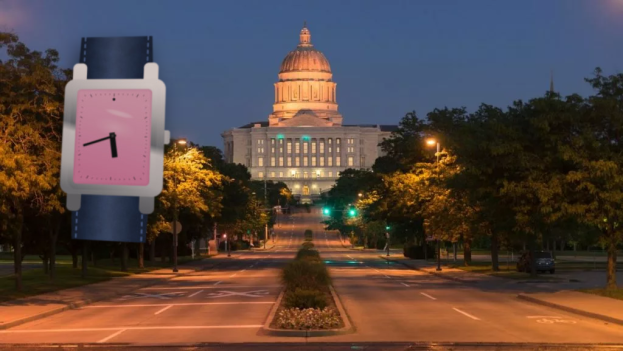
5:42
